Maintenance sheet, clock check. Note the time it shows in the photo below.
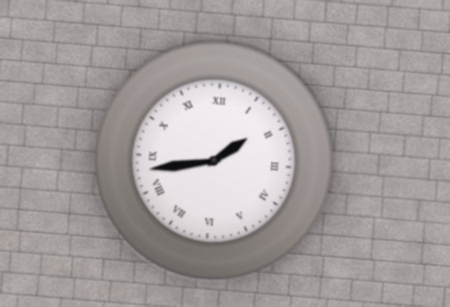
1:43
